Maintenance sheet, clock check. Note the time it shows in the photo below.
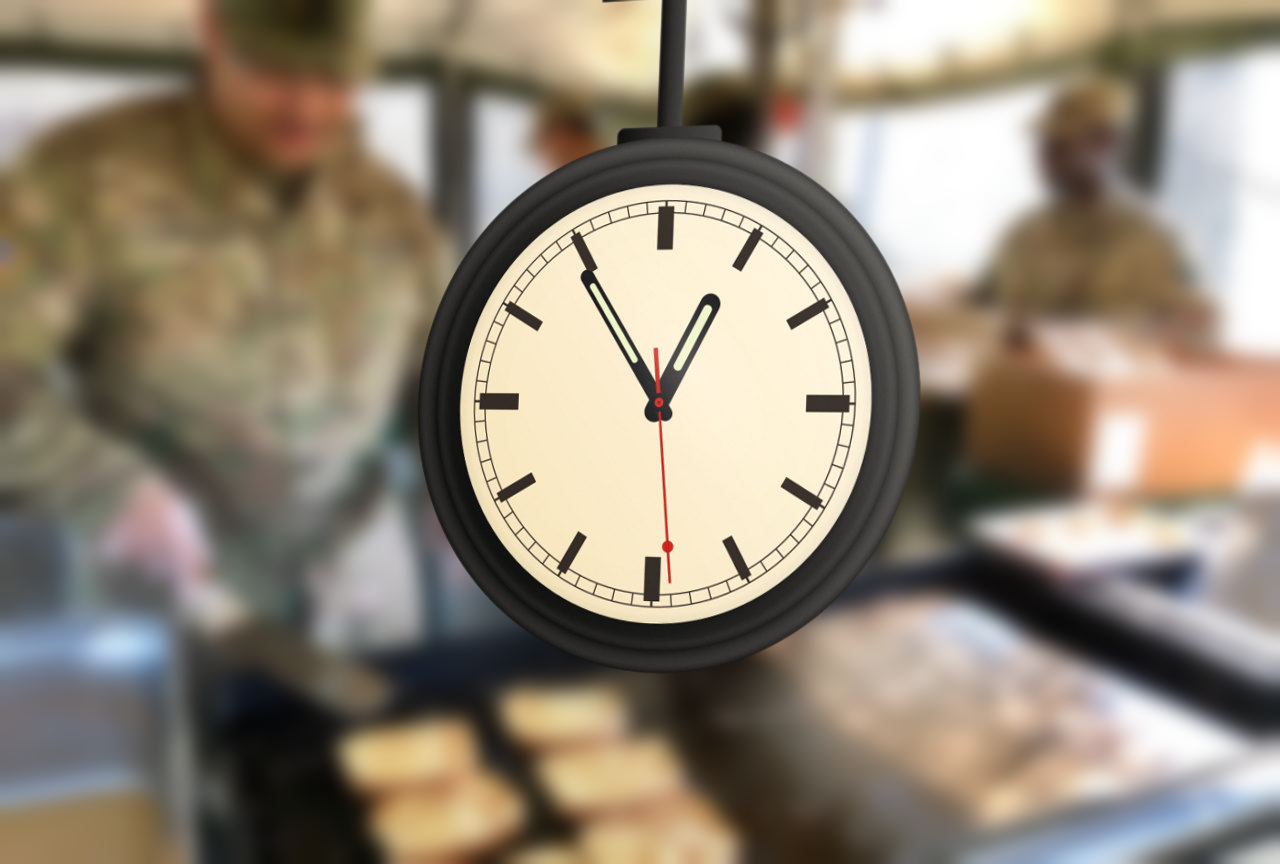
12:54:29
